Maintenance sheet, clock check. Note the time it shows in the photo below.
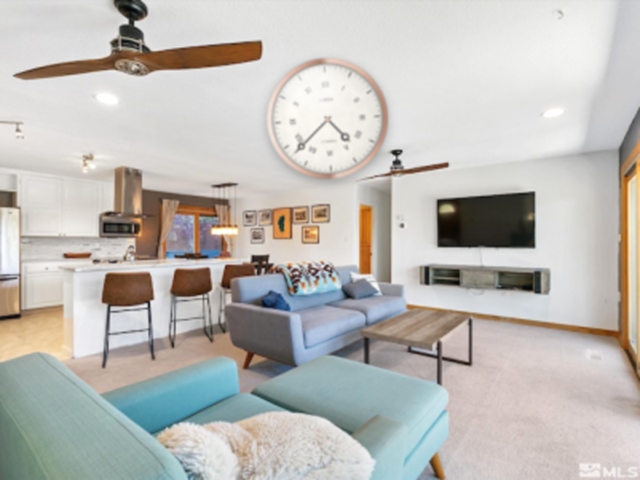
4:38
